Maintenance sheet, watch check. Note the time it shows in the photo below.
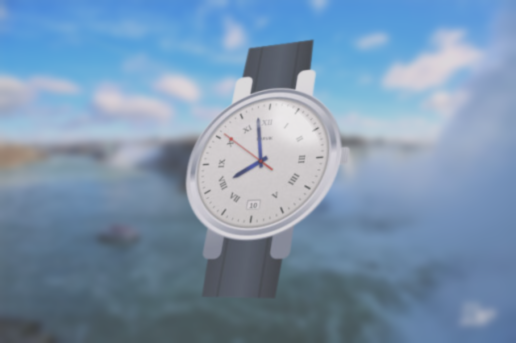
7:57:51
